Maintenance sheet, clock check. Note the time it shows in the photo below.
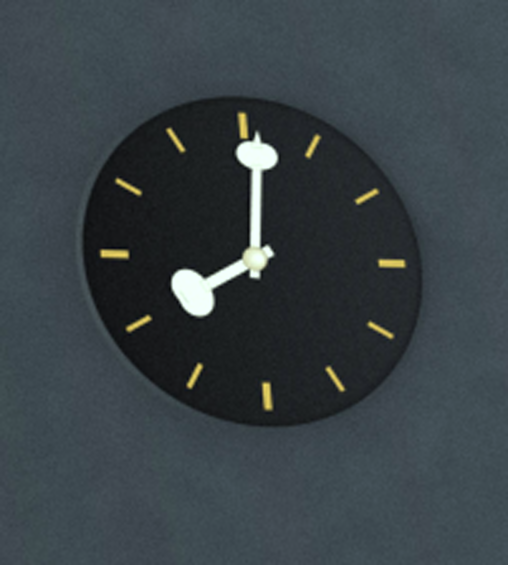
8:01
